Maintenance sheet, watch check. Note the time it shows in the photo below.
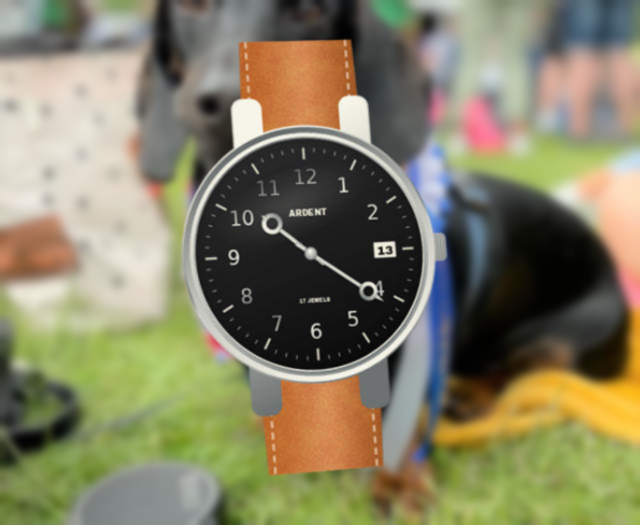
10:21
